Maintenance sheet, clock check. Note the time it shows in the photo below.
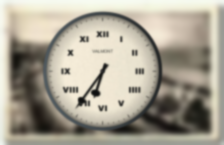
6:36
